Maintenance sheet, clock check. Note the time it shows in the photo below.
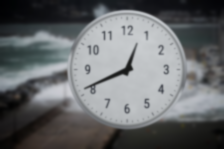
12:41
